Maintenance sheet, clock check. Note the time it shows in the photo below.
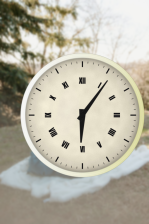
6:06
